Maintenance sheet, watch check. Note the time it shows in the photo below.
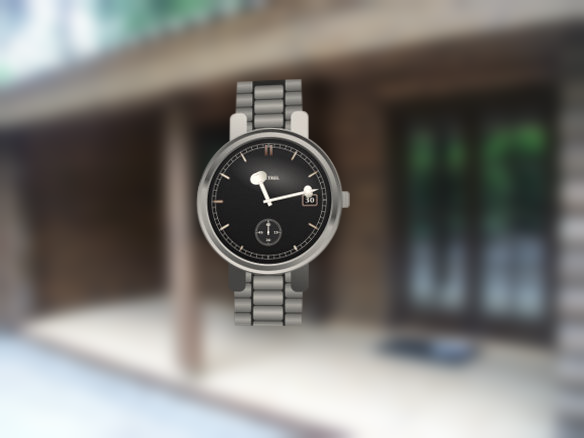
11:13
